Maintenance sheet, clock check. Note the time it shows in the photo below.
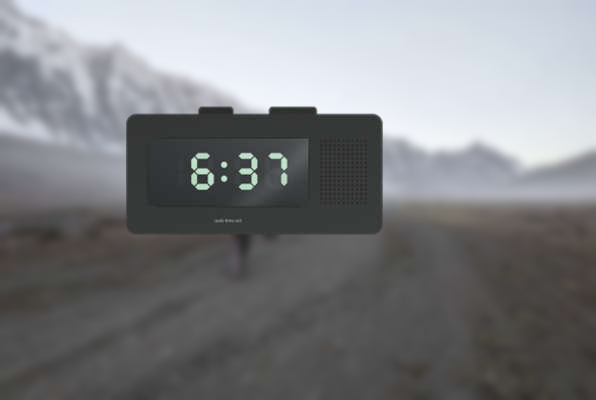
6:37
